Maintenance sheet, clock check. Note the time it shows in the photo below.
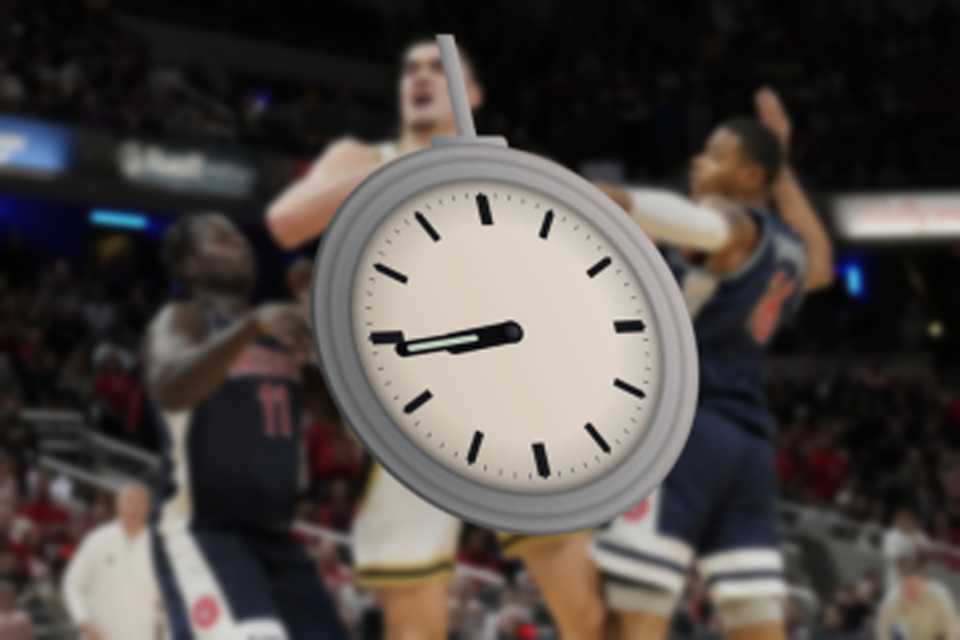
8:44
